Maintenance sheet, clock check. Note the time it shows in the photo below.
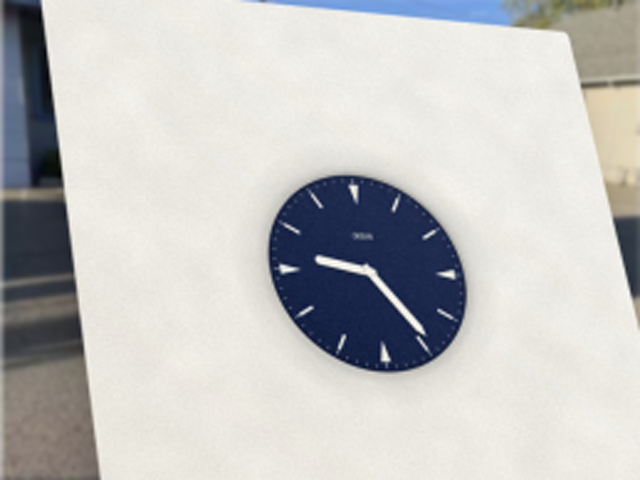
9:24
